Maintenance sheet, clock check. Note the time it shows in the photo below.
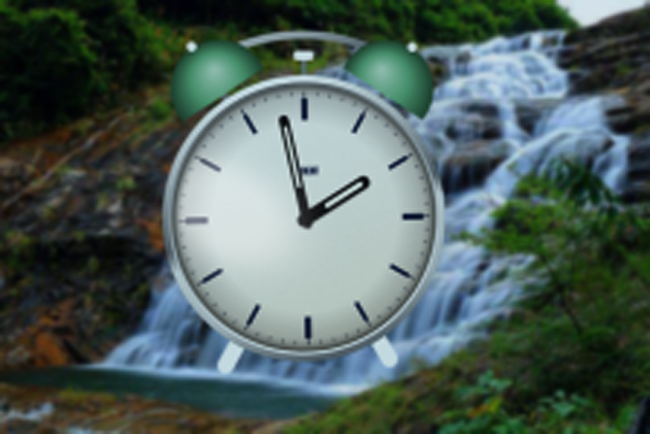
1:58
